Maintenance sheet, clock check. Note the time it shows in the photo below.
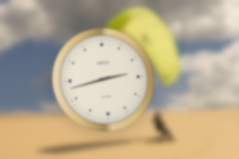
2:43
